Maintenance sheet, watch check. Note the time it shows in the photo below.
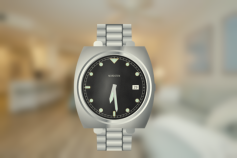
6:29
